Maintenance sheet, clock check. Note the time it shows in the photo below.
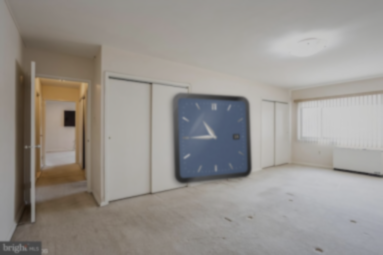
10:45
